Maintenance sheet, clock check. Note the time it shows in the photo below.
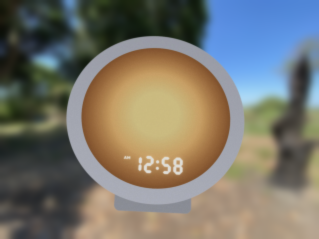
12:58
